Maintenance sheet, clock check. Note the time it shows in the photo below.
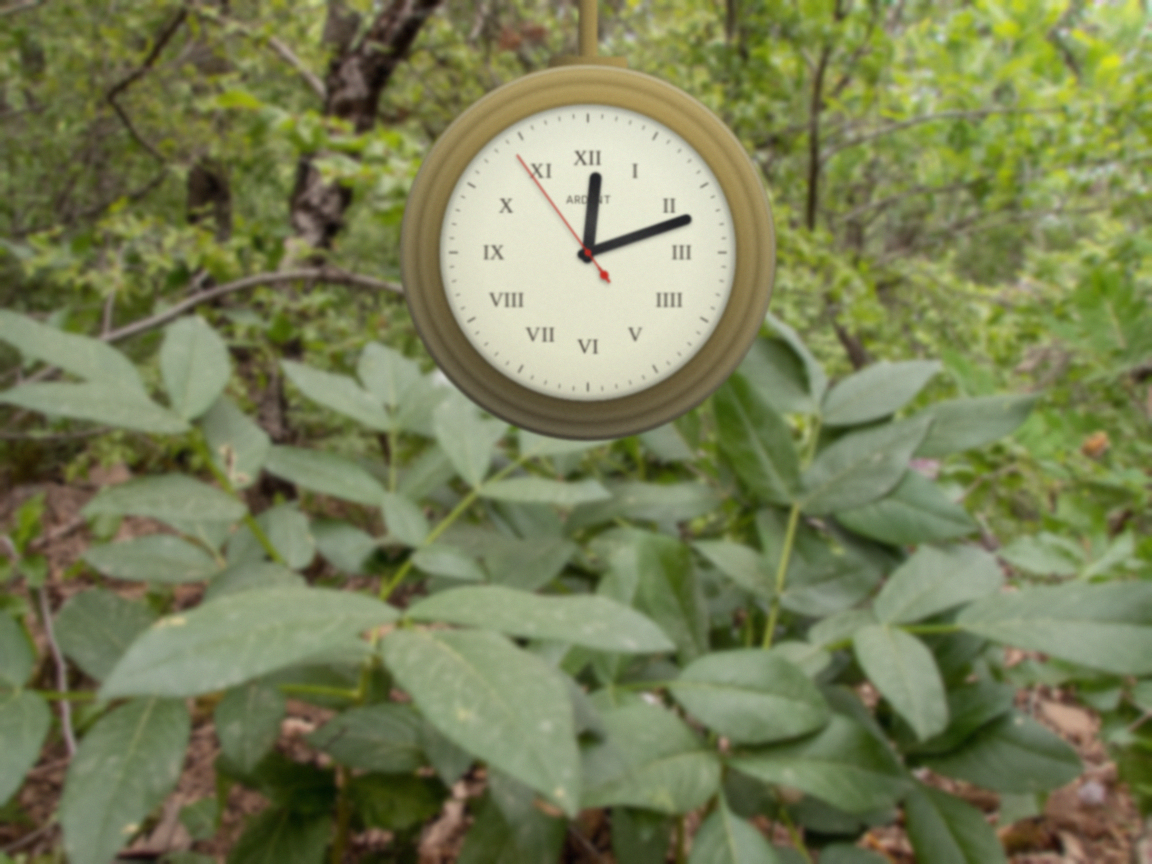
12:11:54
